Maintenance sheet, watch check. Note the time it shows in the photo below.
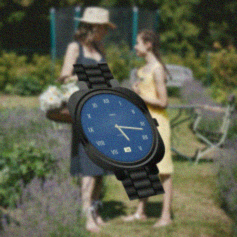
5:17
